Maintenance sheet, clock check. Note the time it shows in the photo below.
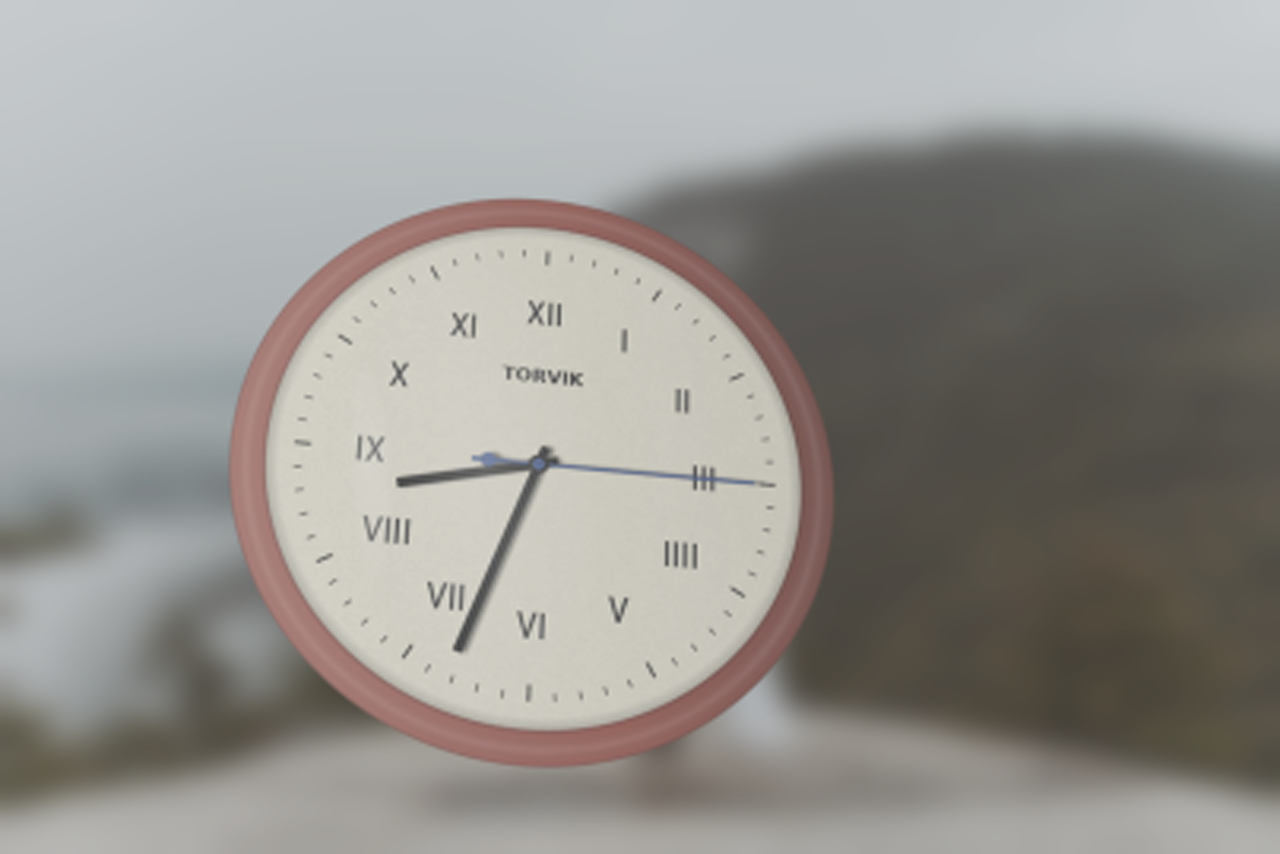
8:33:15
